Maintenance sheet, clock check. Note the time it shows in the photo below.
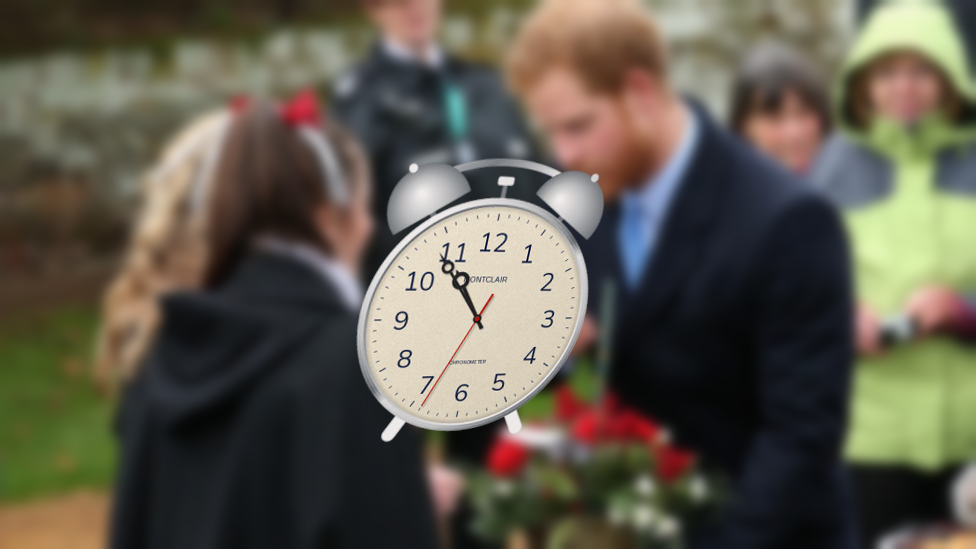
10:53:34
